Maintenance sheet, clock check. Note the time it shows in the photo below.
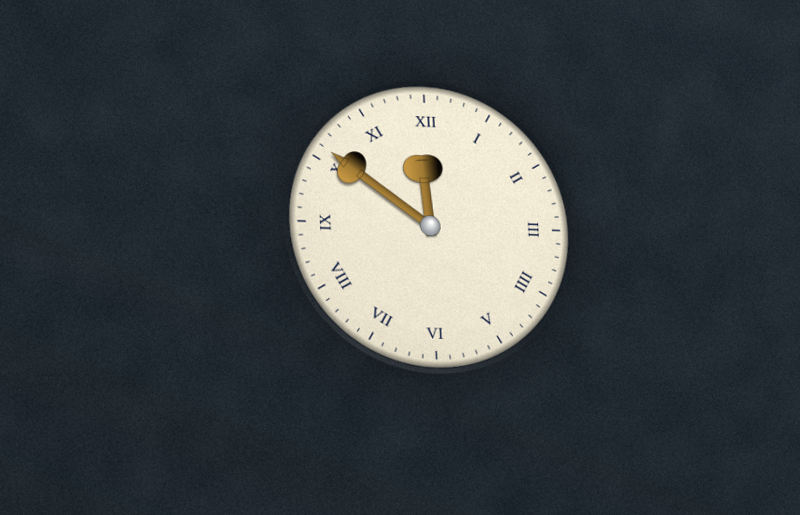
11:51
